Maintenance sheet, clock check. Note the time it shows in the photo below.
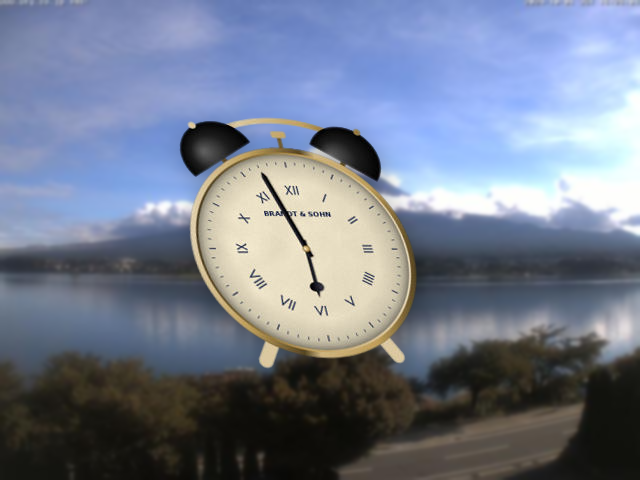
5:57
